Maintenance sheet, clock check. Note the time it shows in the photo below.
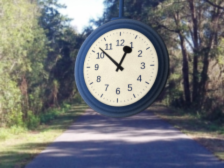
12:52
